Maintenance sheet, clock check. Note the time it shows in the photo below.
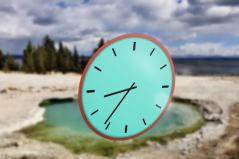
8:36
